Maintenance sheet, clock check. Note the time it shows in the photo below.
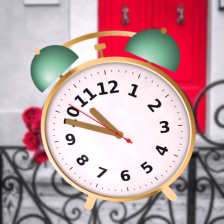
10:48:52
